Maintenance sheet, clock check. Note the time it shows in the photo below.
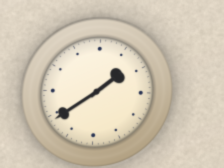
1:39
